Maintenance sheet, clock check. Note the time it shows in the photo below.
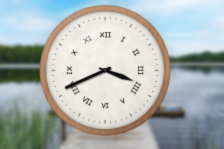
3:41
